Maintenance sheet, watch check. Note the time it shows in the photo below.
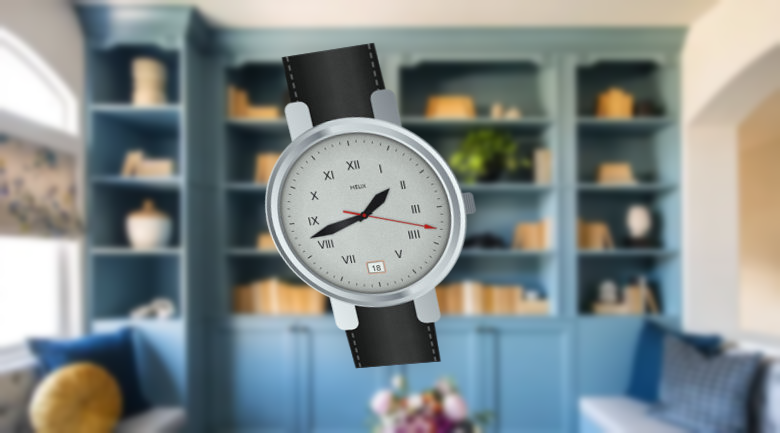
1:42:18
